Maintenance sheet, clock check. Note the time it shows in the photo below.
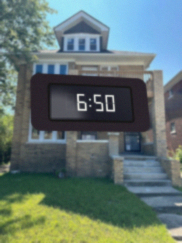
6:50
